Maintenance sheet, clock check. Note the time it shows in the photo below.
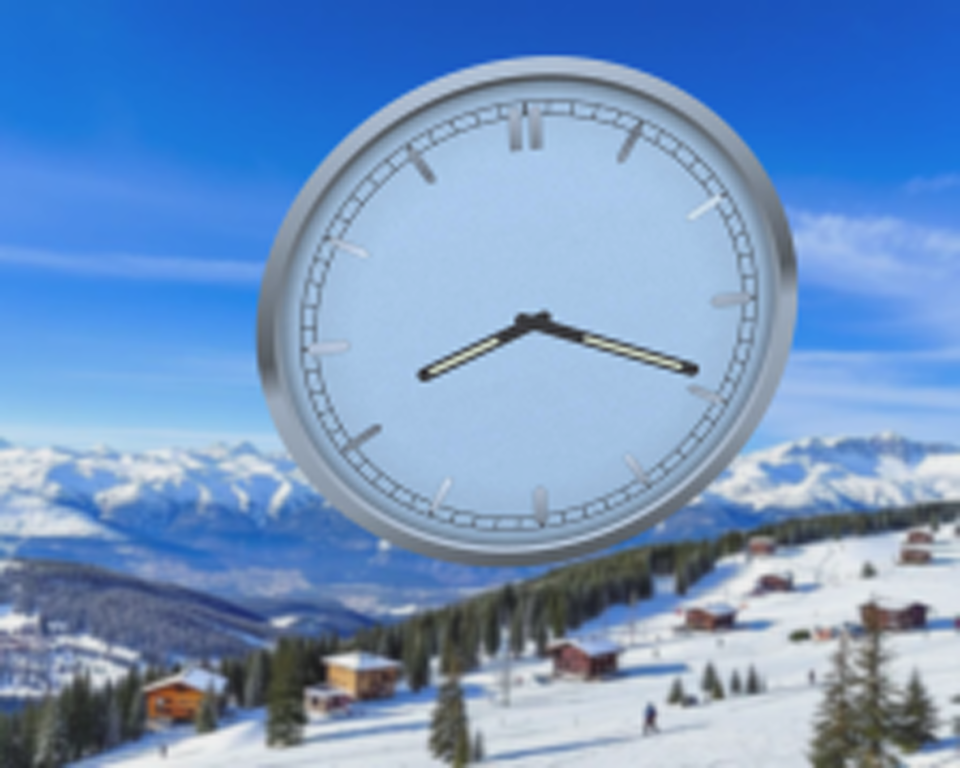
8:19
